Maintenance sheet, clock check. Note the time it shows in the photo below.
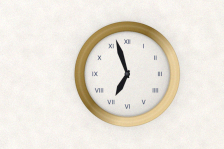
6:57
